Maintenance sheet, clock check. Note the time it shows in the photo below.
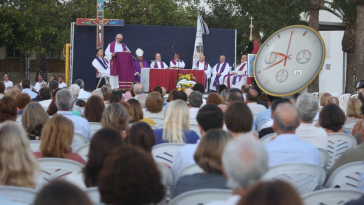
9:40
